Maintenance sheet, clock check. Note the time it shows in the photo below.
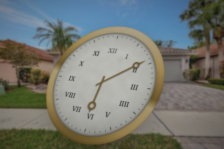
6:09
